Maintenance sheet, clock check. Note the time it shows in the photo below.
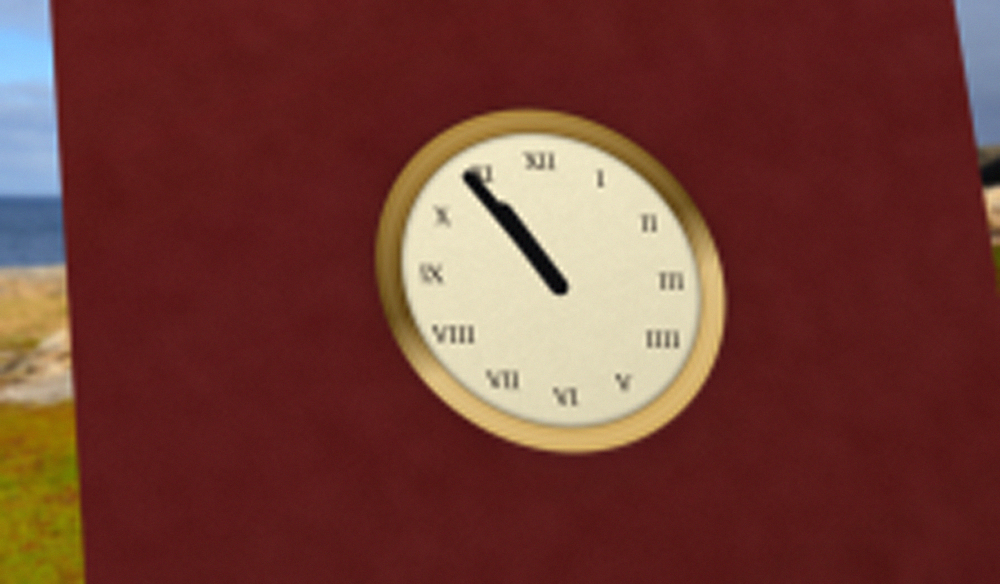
10:54
